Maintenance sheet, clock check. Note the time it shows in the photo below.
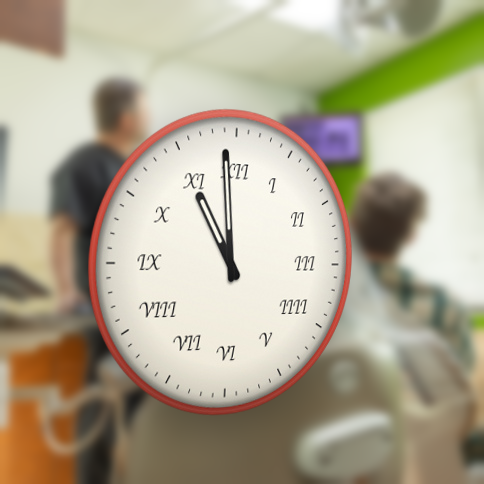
10:59
